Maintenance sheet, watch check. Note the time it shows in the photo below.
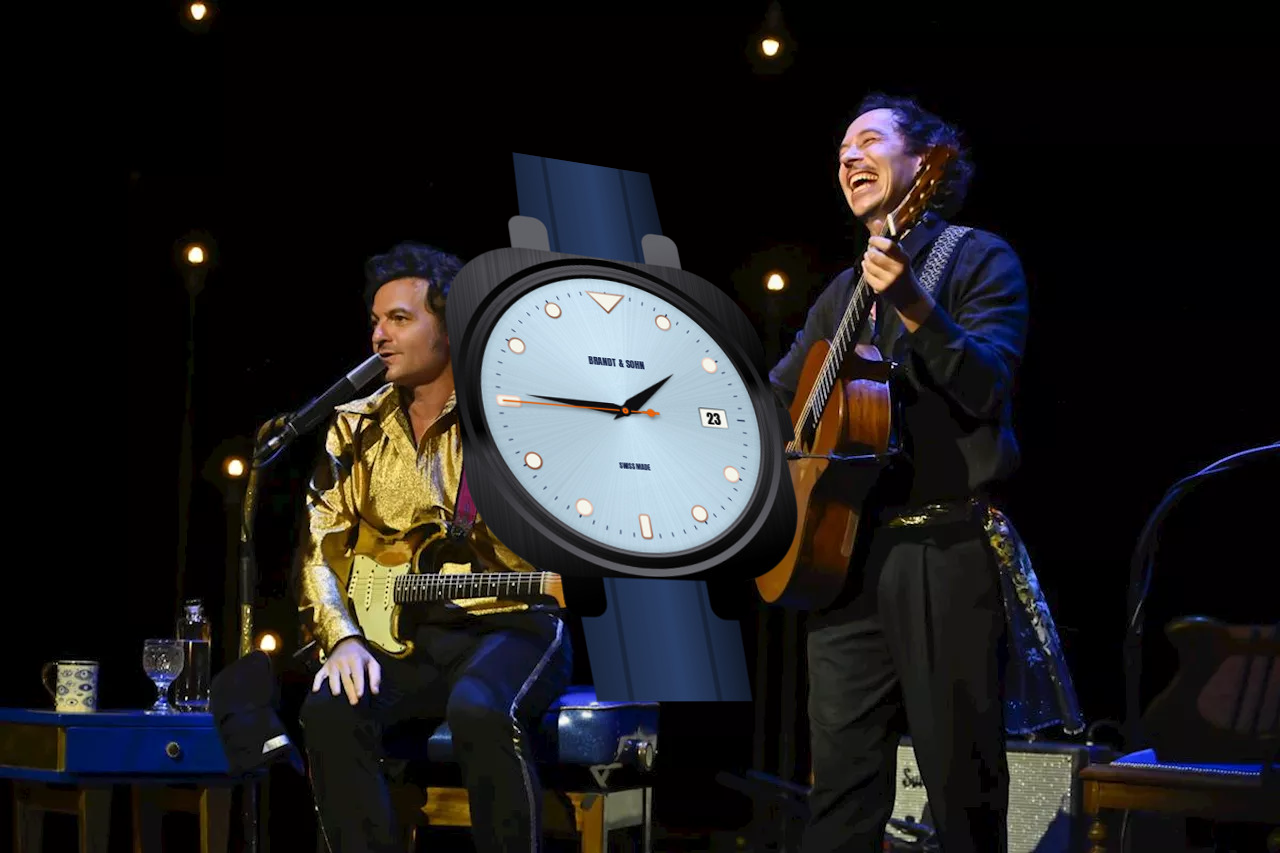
1:45:45
